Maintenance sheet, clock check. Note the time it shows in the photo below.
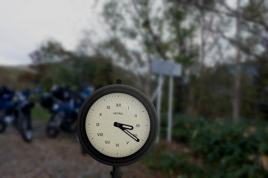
3:21
